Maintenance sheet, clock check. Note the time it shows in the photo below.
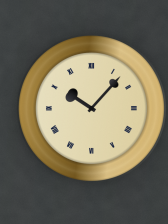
10:07
